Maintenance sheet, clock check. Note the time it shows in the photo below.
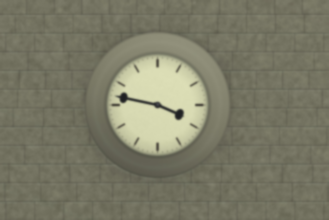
3:47
